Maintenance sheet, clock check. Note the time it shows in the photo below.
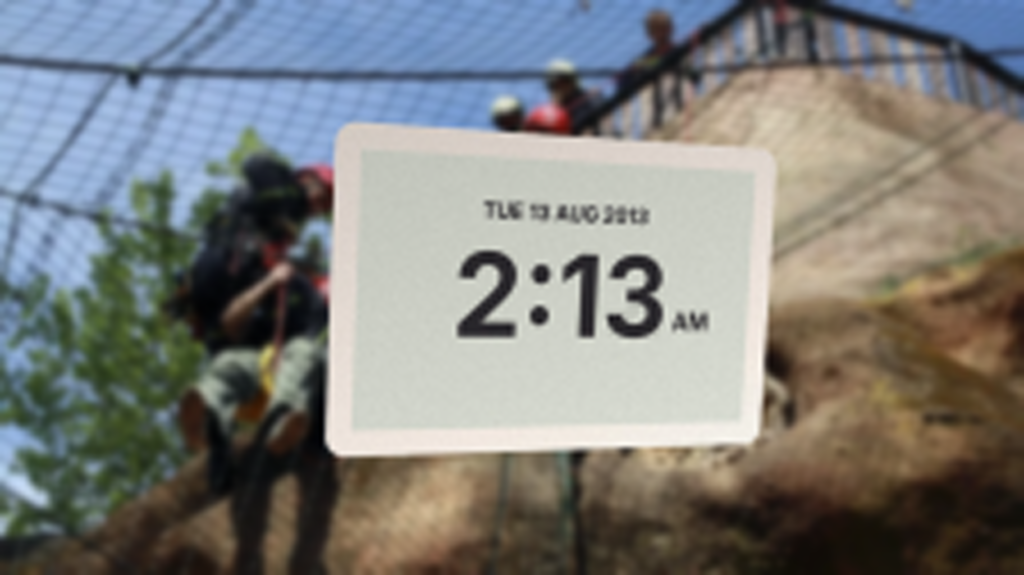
2:13
